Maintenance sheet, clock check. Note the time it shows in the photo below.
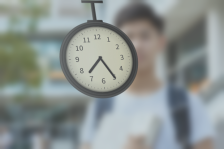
7:25
